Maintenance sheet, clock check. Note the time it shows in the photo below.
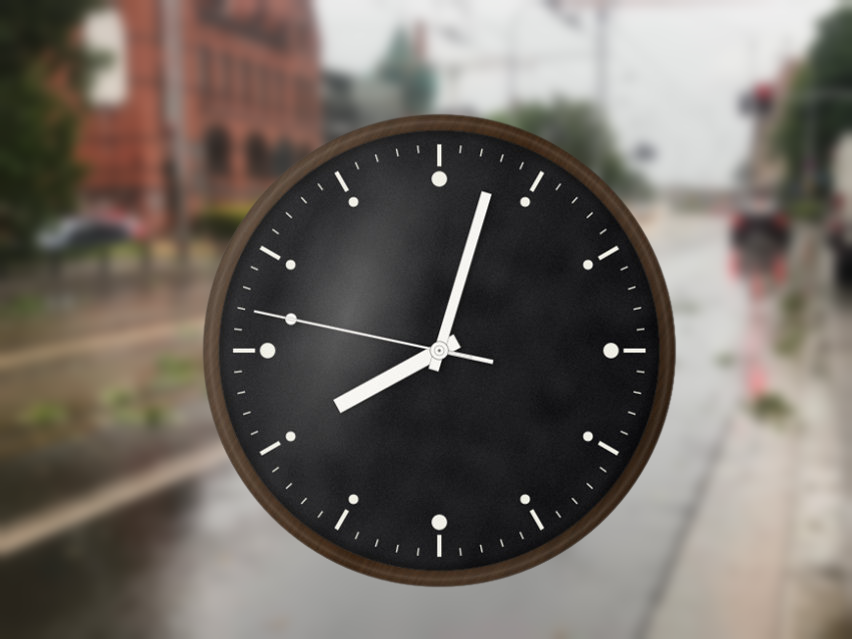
8:02:47
